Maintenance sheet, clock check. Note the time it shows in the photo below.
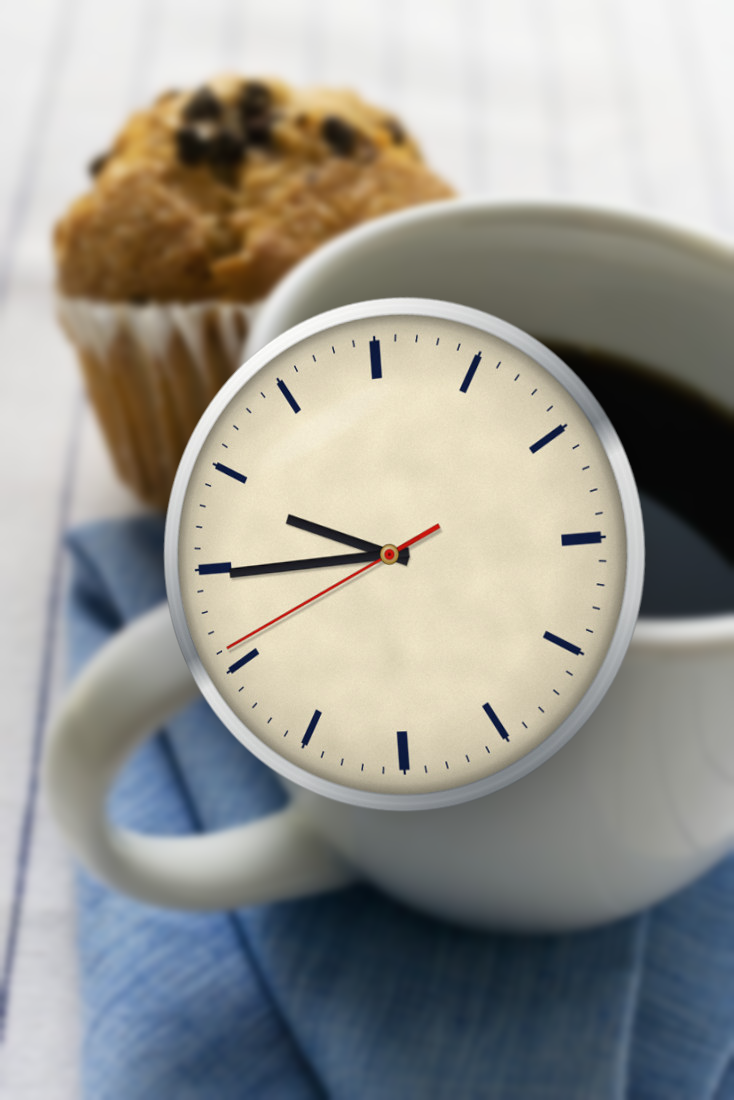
9:44:41
